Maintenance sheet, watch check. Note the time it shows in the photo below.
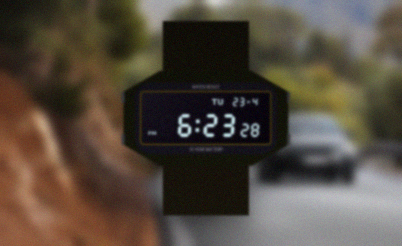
6:23:28
